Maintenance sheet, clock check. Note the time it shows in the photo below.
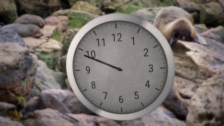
9:49
